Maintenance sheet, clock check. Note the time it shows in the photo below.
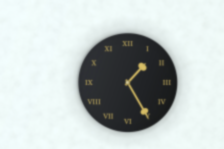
1:25
